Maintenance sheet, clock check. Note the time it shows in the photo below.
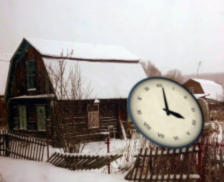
4:01
